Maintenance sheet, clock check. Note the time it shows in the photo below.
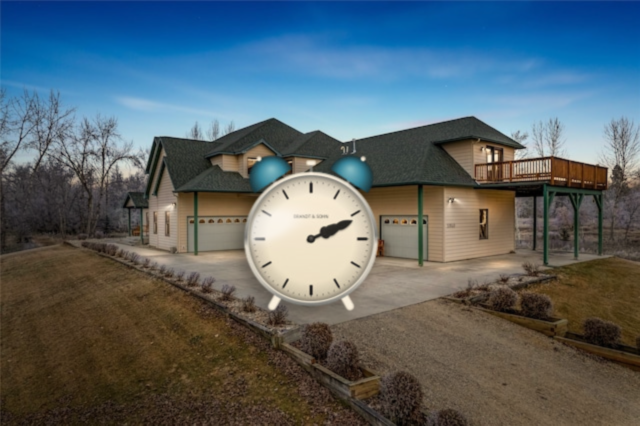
2:11
